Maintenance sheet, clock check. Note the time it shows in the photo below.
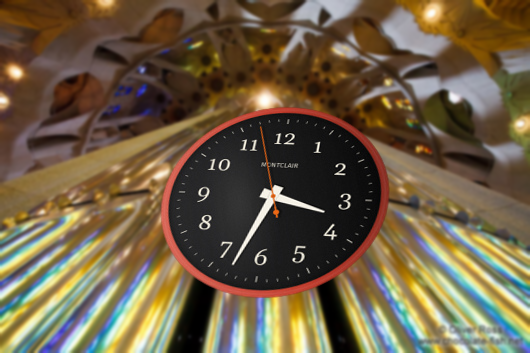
3:32:57
